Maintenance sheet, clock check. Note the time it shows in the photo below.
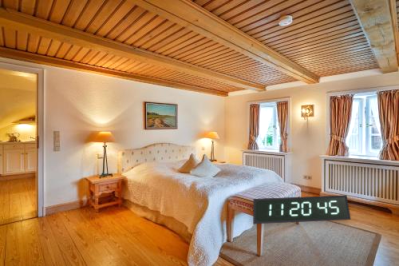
11:20:45
